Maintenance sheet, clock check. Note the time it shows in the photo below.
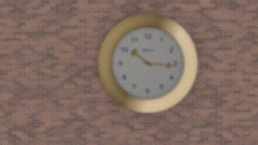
10:16
